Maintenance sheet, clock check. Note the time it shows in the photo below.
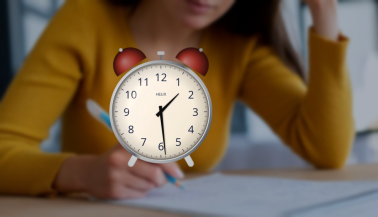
1:29
